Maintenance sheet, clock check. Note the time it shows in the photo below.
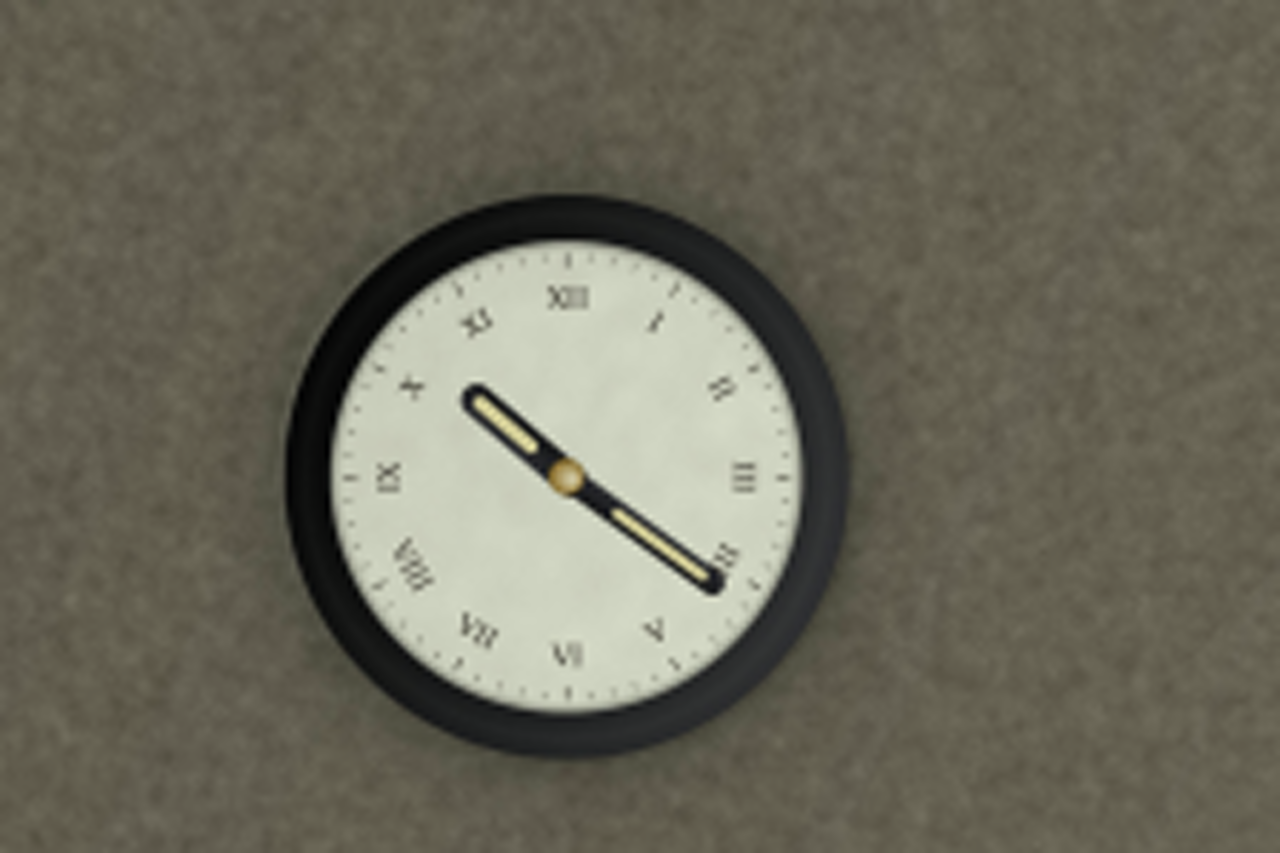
10:21
